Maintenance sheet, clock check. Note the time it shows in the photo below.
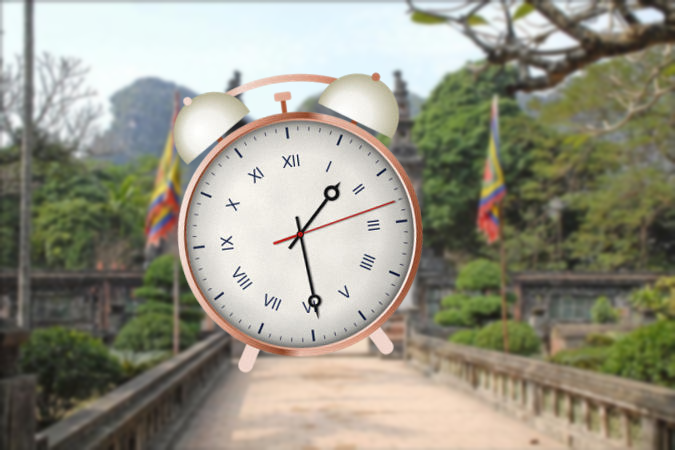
1:29:13
